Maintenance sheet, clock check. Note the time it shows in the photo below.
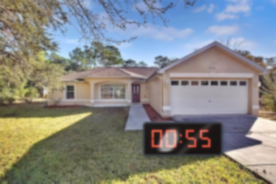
0:55
